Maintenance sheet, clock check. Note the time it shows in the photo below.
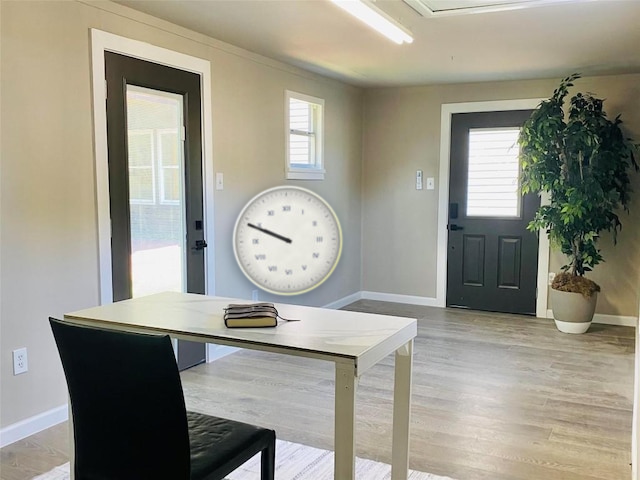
9:49
